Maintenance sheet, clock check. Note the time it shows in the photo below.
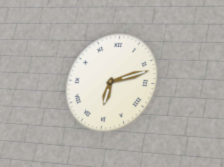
6:12
